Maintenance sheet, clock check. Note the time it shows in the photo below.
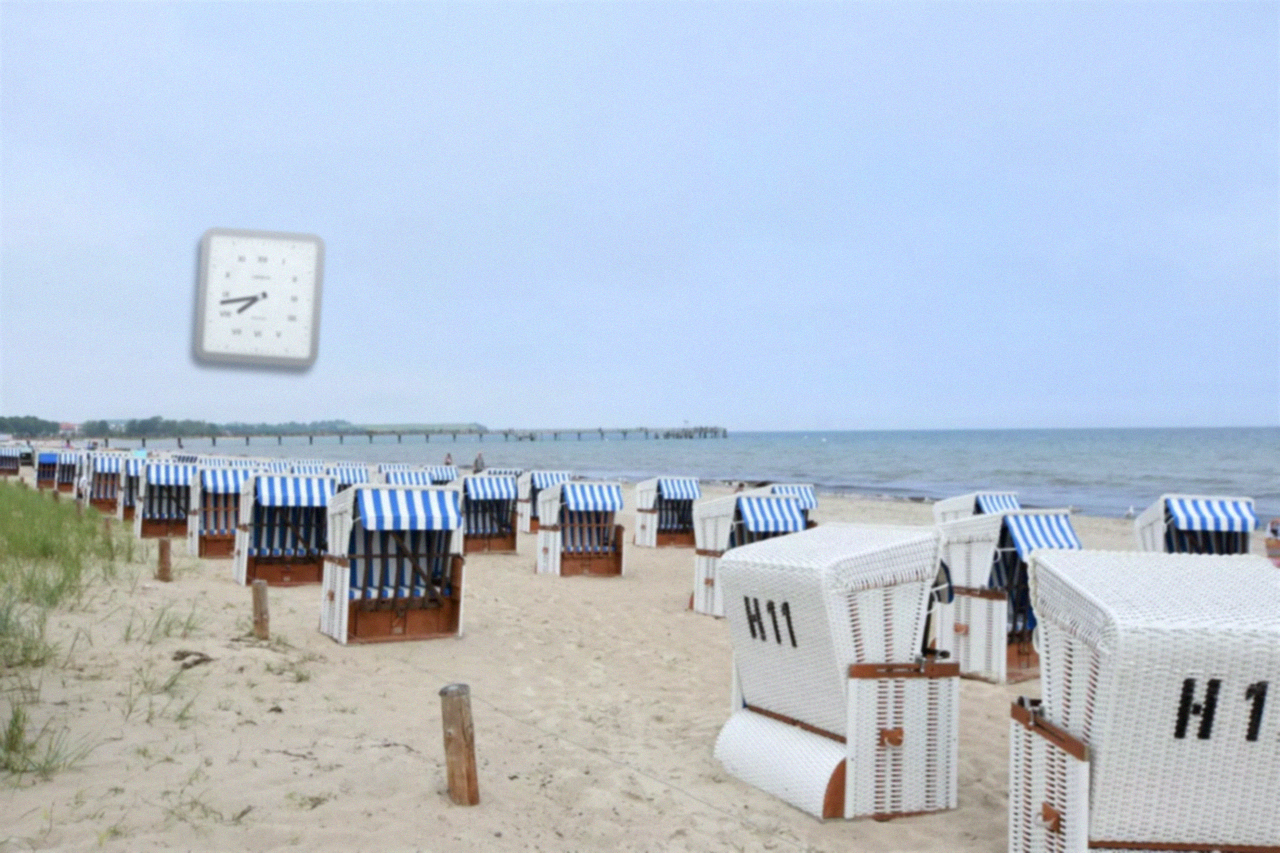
7:43
